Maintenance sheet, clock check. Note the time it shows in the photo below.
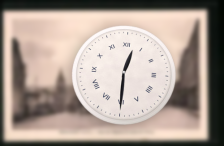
12:30
